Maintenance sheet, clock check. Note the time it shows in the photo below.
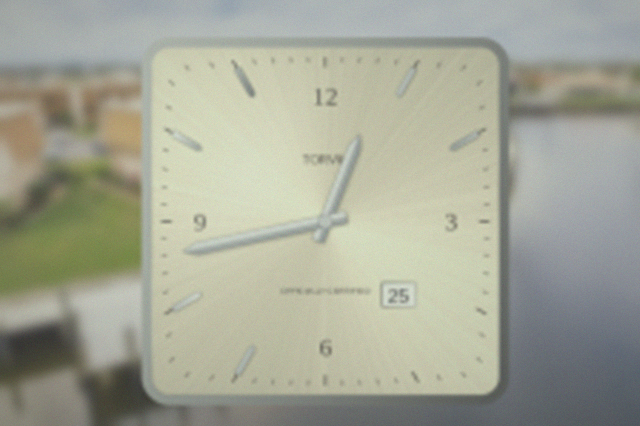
12:43
